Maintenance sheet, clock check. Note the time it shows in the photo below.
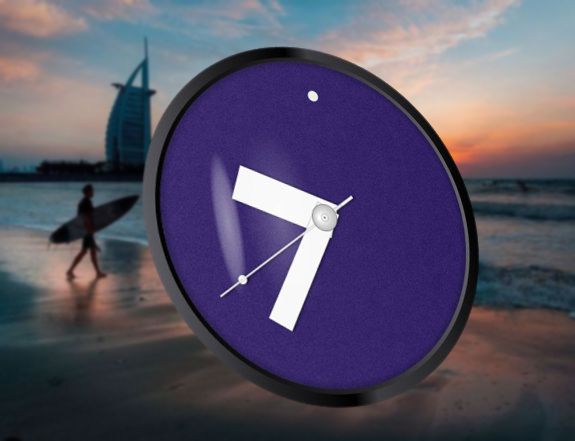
9:34:39
